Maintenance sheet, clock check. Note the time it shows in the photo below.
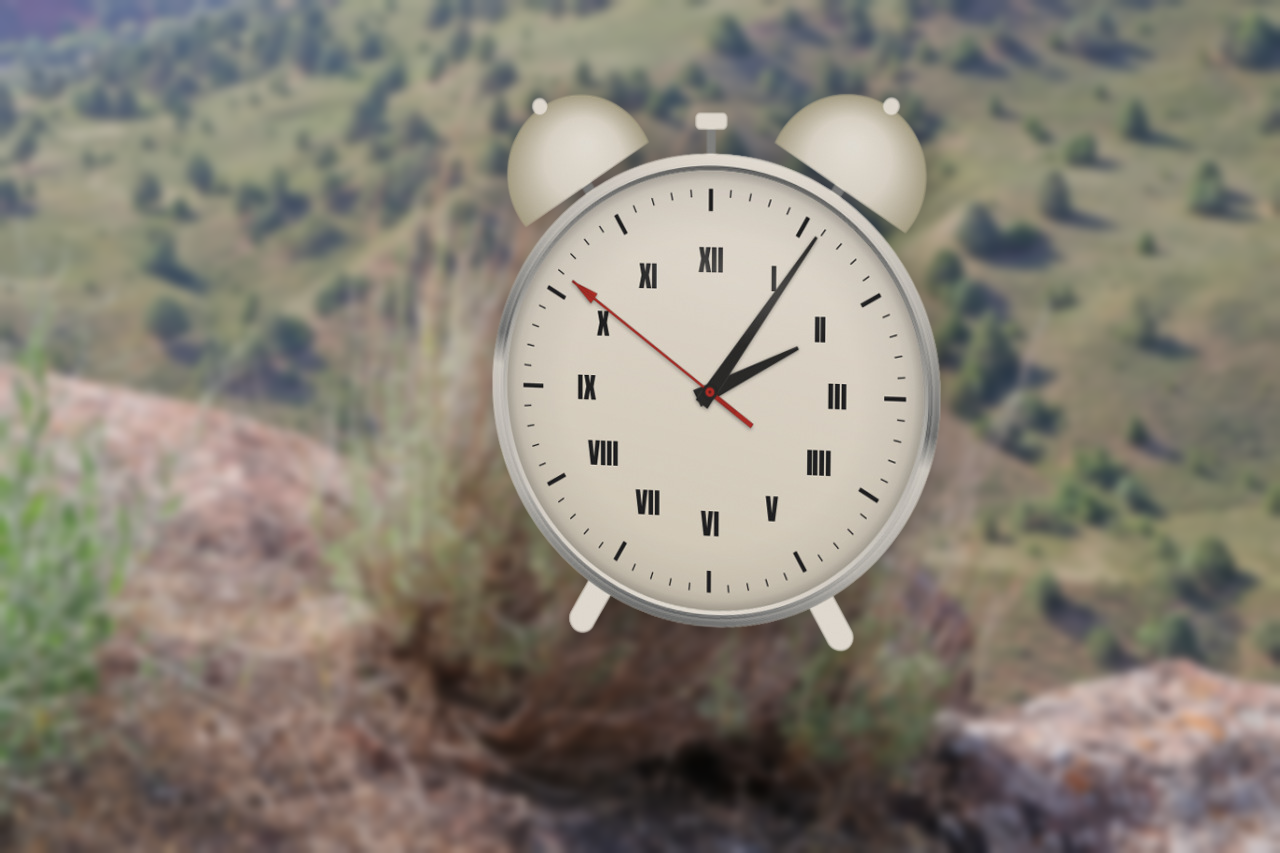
2:05:51
